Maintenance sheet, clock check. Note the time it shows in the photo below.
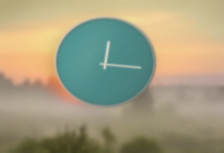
12:16
